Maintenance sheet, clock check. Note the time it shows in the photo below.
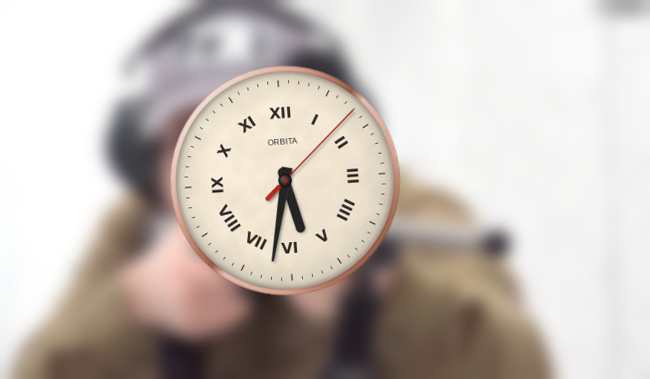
5:32:08
